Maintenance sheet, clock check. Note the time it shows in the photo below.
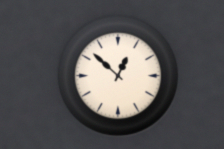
12:52
